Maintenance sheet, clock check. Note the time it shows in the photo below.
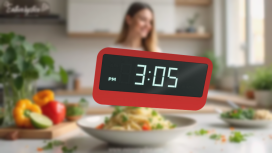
3:05
